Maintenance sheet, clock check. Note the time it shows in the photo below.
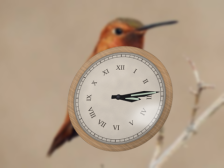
3:14
